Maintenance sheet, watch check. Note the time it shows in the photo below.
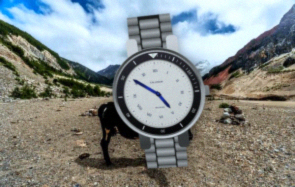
4:51
